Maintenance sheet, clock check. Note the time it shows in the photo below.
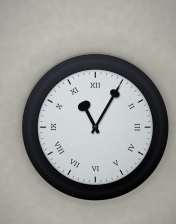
11:05
